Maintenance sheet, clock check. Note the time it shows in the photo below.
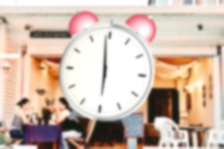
5:59
